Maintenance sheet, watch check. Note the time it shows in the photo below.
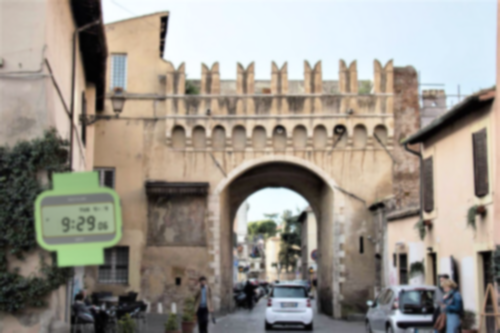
9:29
